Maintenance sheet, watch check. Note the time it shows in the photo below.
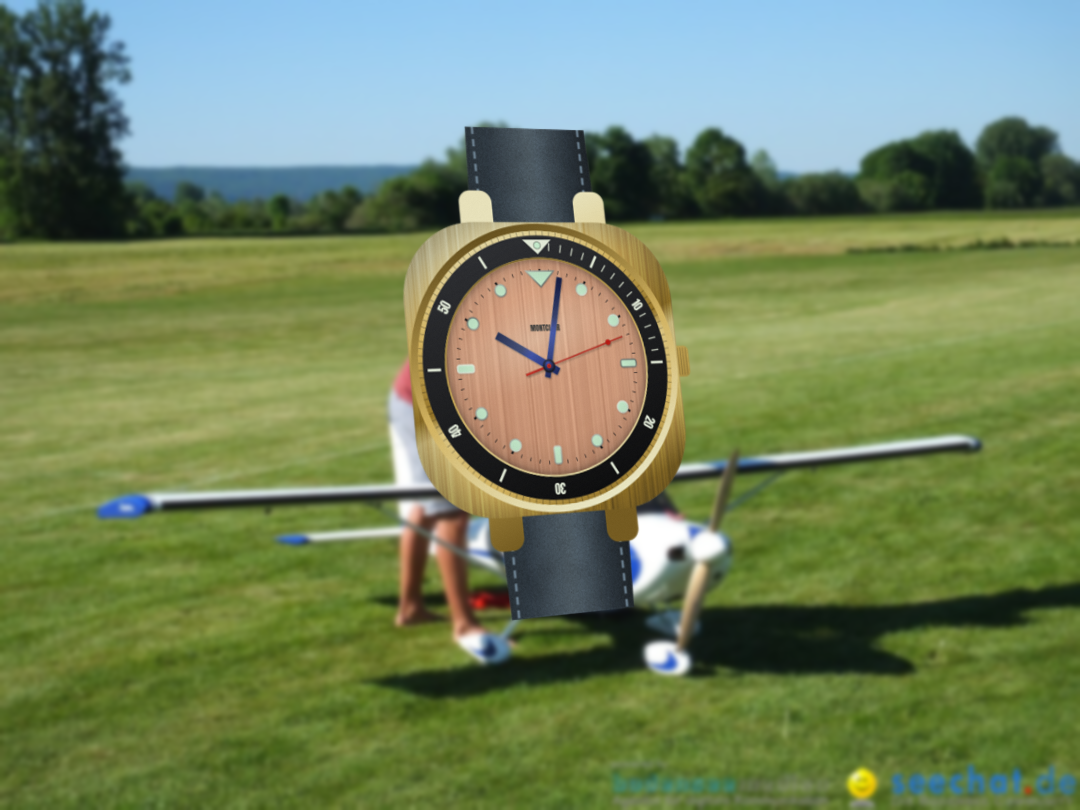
10:02:12
